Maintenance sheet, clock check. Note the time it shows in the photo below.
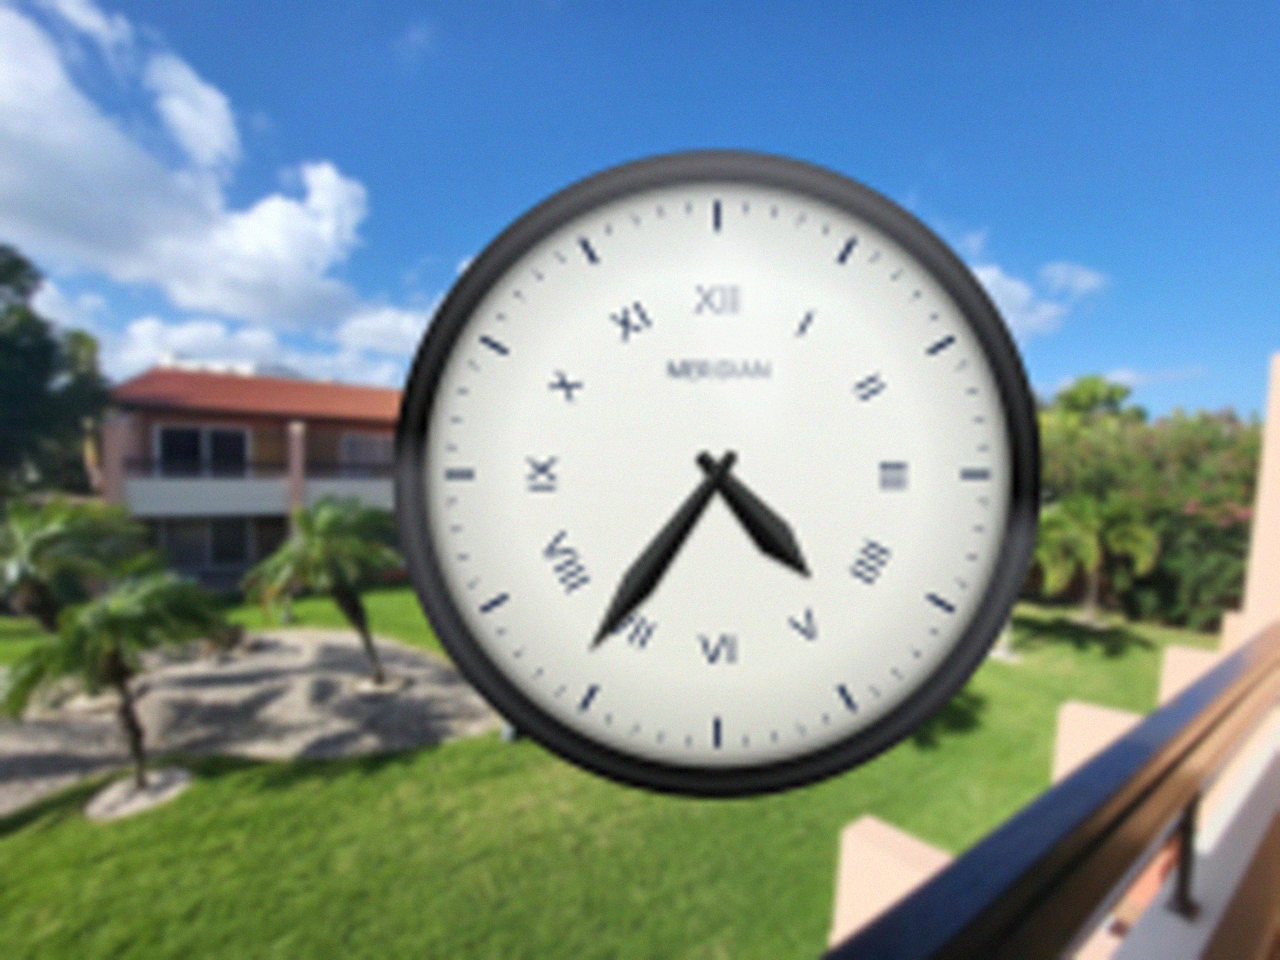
4:36
